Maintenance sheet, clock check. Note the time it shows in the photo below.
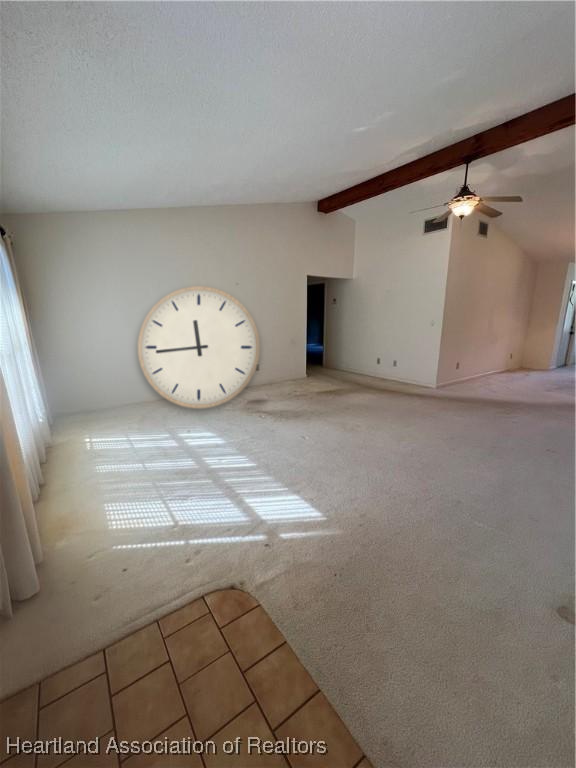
11:44
